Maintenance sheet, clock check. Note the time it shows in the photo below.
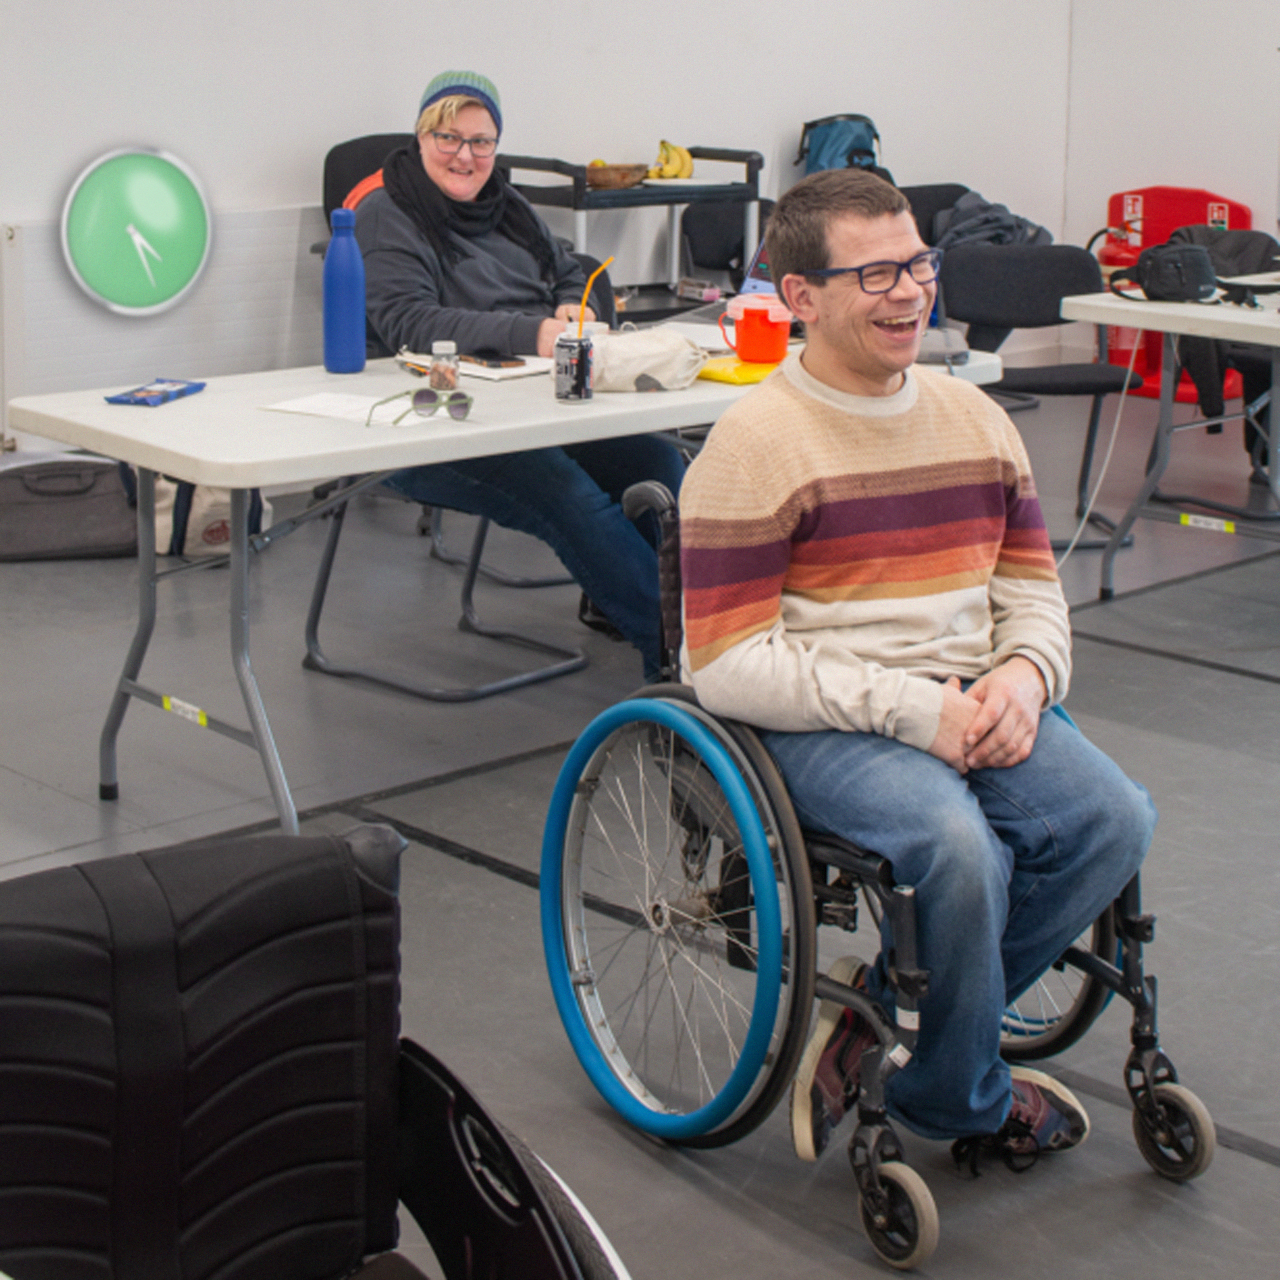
4:26
